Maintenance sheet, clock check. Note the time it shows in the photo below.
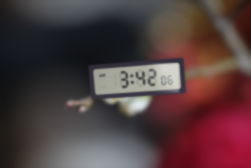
3:42
